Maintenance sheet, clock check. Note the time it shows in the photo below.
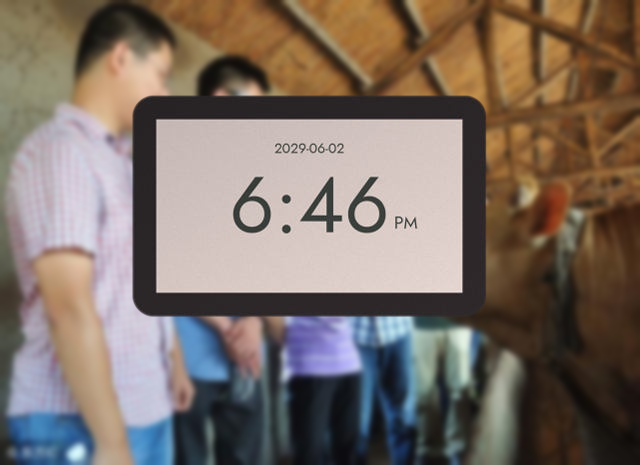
6:46
